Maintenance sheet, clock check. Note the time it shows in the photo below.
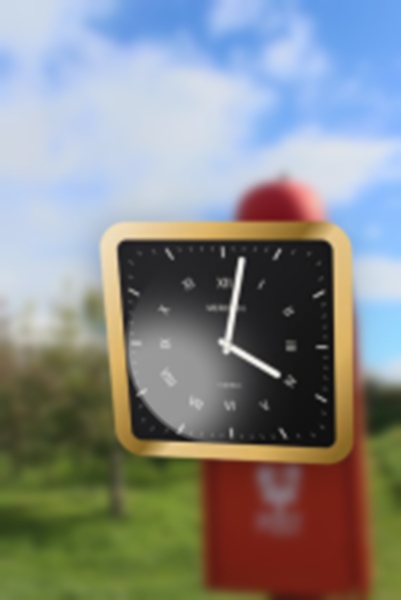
4:02
